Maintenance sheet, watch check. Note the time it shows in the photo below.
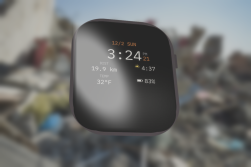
3:24
